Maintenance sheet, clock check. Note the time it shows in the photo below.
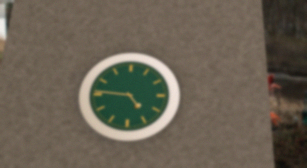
4:46
